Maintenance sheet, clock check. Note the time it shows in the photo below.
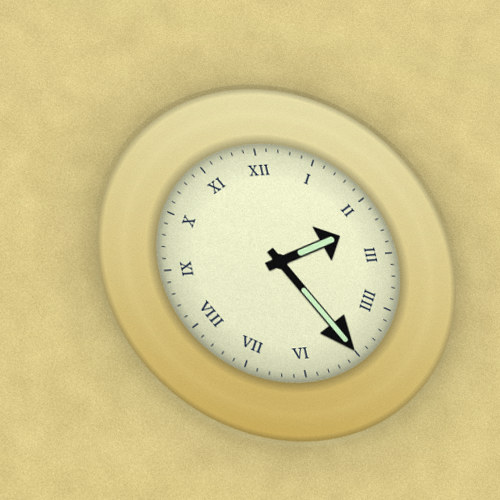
2:25
